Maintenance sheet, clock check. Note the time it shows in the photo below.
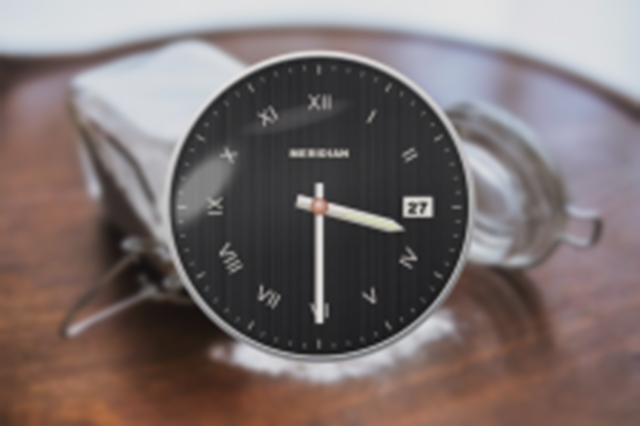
3:30
